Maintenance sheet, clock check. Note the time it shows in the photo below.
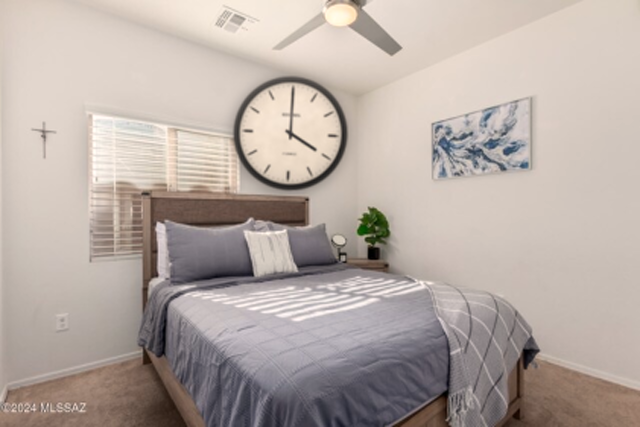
4:00
